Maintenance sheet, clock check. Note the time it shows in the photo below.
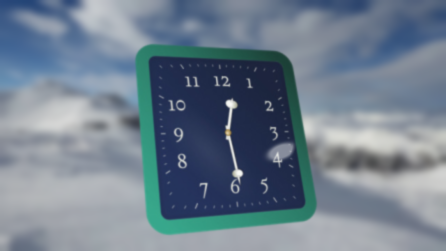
12:29
